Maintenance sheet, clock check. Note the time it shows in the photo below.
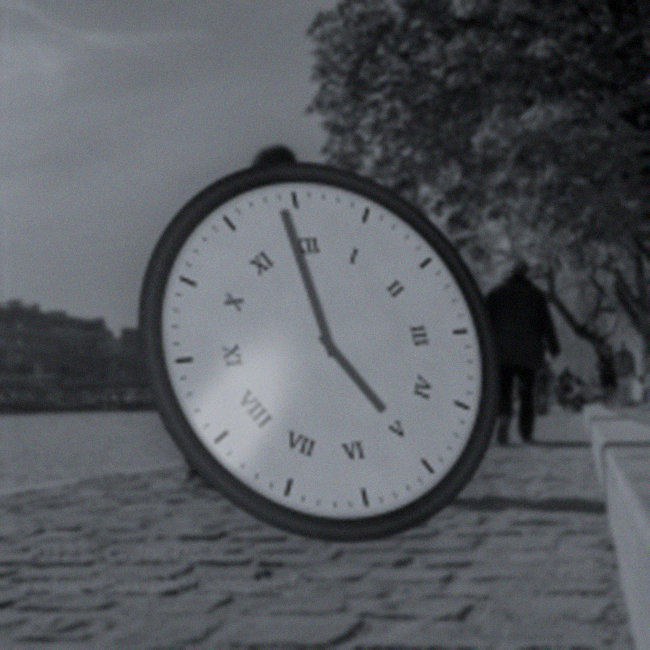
4:59
